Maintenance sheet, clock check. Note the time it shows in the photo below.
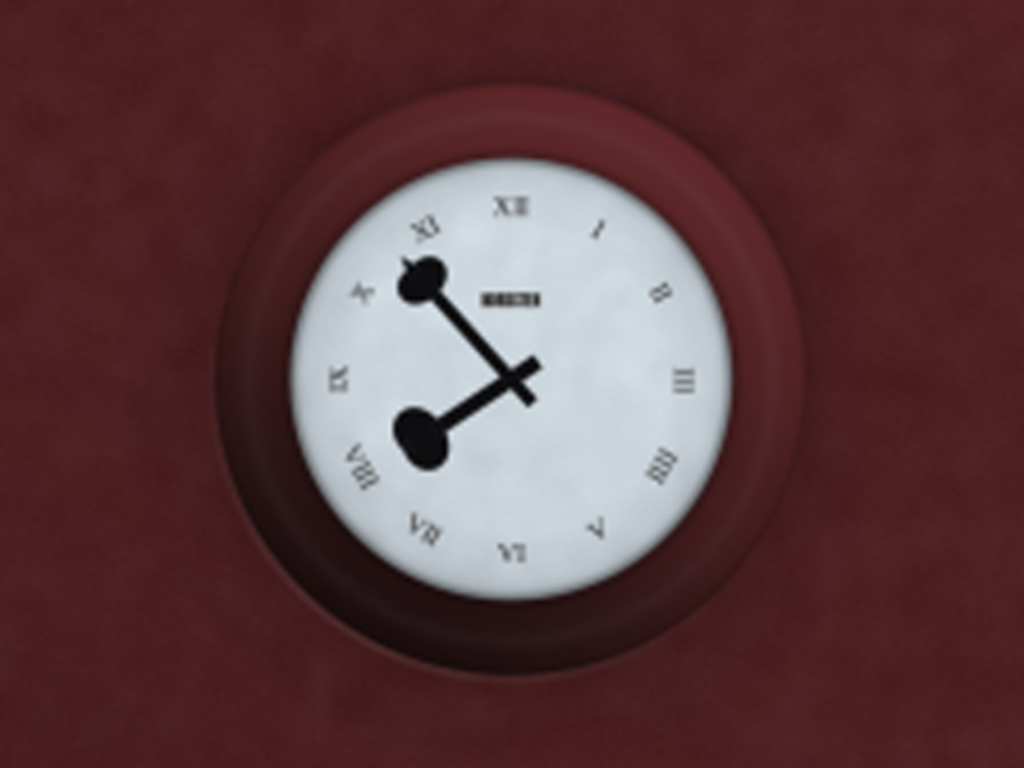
7:53
